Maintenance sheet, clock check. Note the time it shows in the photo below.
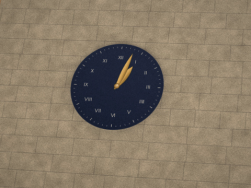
1:03
